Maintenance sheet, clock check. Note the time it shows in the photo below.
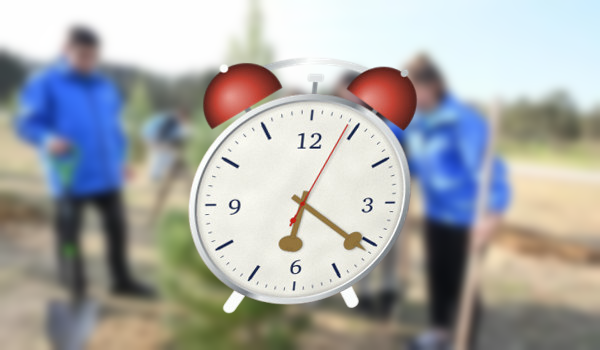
6:21:04
